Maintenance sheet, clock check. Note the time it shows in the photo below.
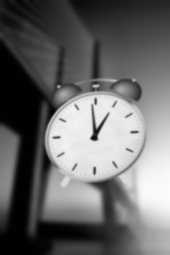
12:59
